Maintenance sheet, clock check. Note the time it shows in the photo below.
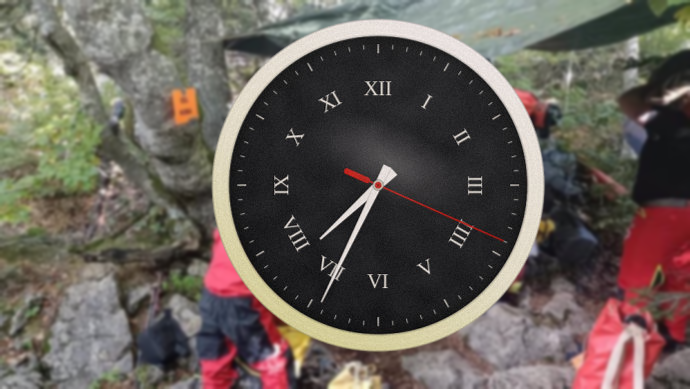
7:34:19
